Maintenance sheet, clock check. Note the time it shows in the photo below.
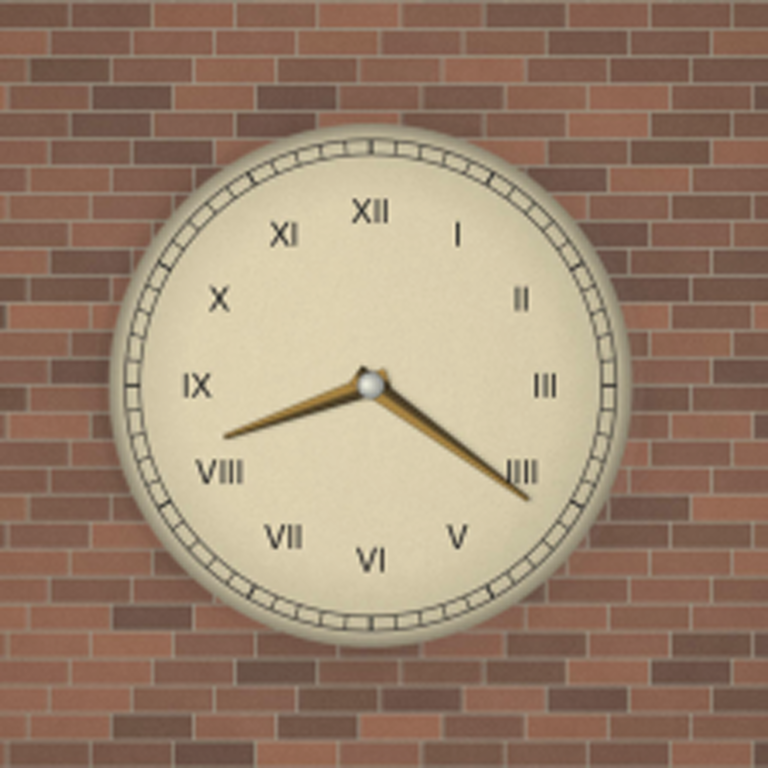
8:21
